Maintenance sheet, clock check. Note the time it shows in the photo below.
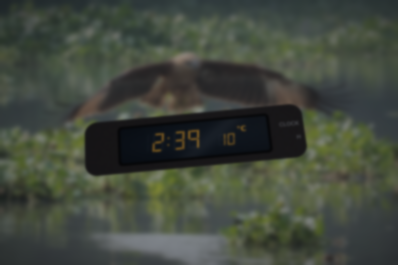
2:39
